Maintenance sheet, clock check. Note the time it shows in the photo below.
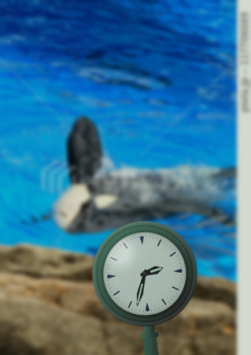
2:33
